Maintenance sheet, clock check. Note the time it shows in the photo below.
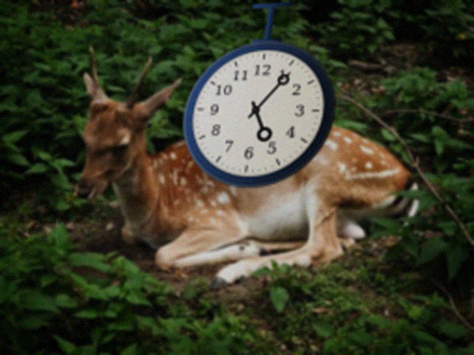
5:06
